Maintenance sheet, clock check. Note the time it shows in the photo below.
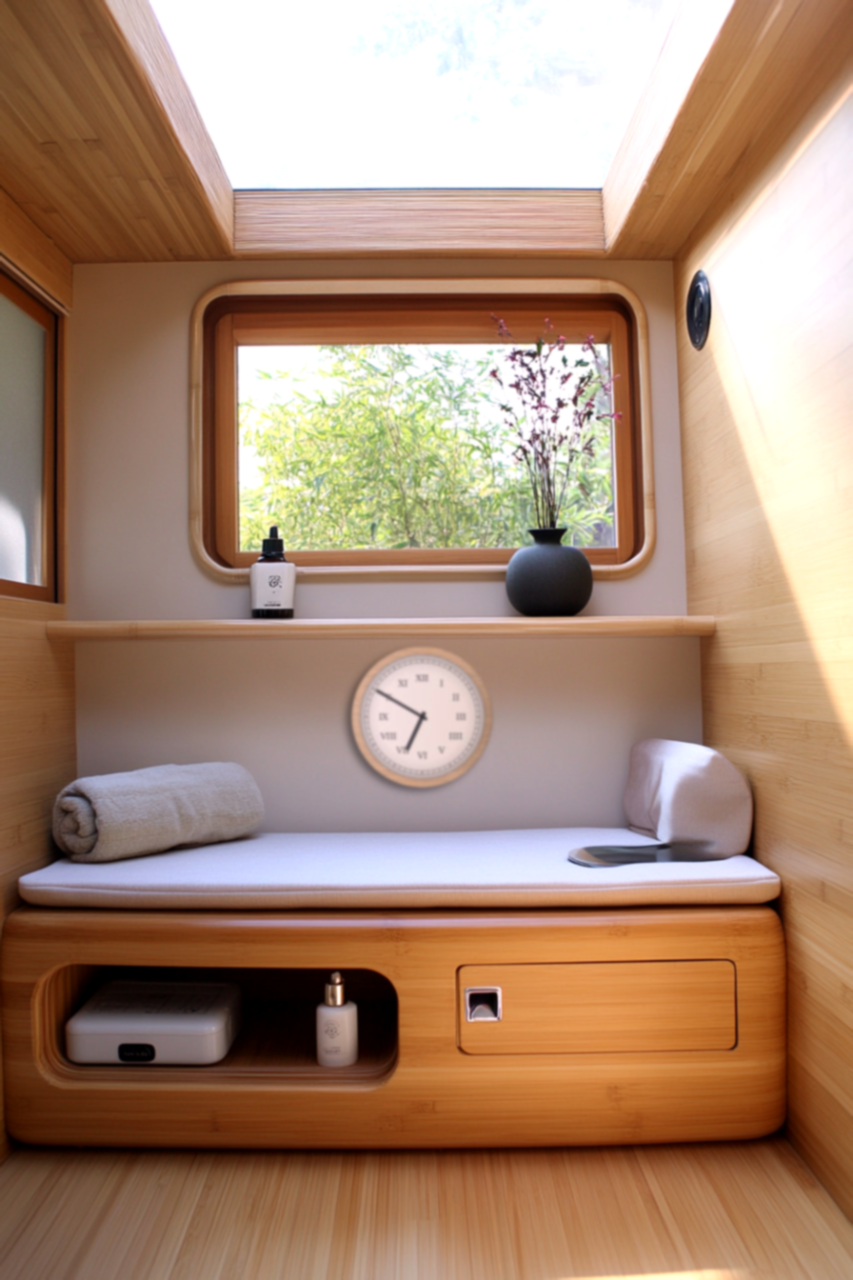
6:50
